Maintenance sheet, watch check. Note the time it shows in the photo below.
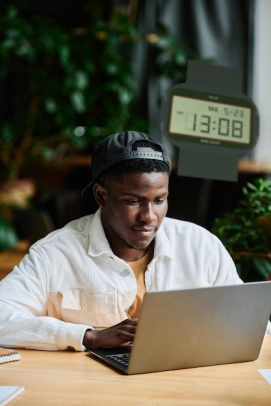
13:08
